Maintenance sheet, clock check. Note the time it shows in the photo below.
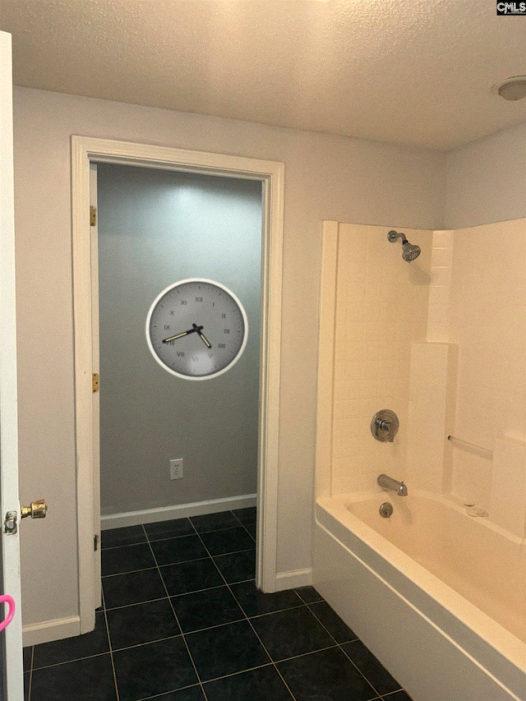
4:41
